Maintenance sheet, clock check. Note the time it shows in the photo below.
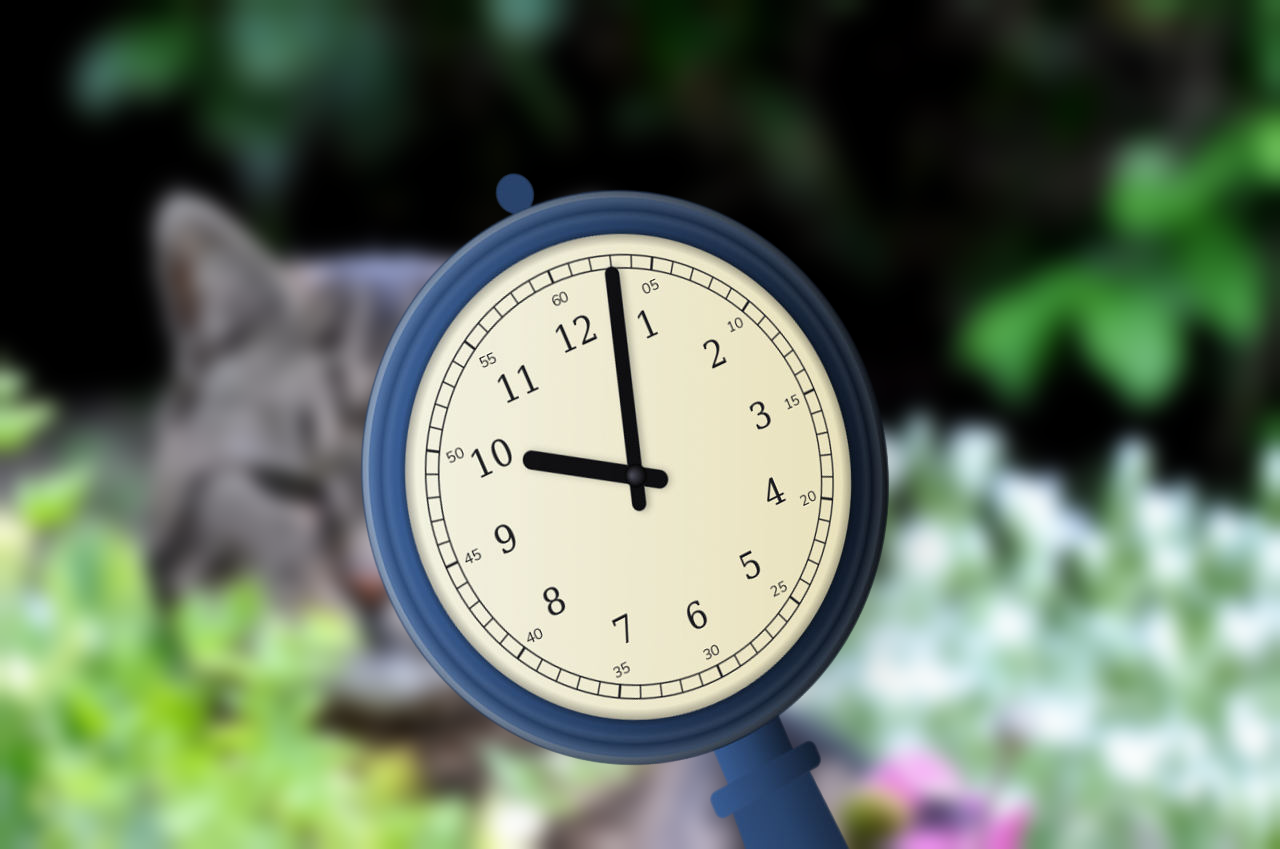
10:03
